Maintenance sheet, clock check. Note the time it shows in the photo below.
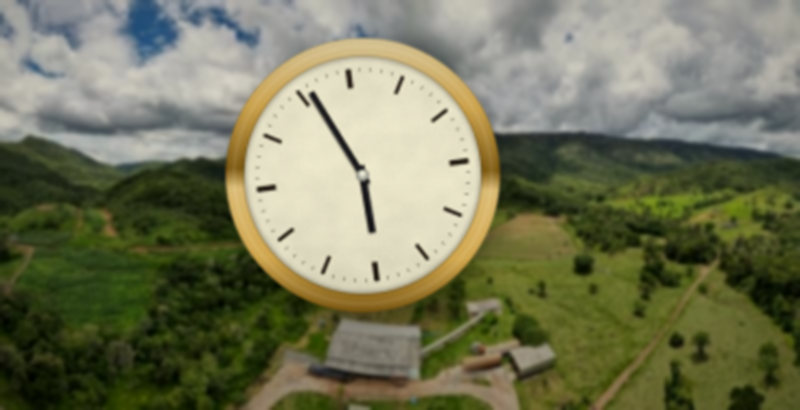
5:56
